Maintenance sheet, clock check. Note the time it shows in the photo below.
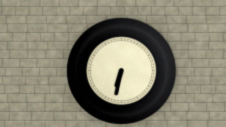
6:32
